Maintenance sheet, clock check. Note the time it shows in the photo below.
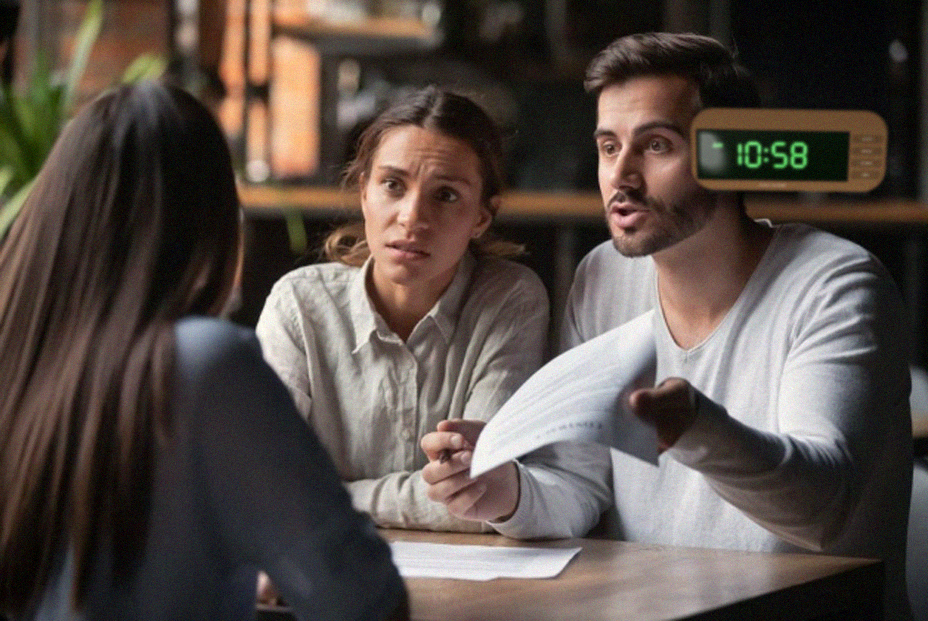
10:58
